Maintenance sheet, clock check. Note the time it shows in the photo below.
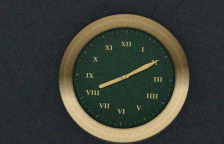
8:10
